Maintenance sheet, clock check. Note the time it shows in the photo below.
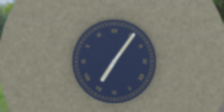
7:06
